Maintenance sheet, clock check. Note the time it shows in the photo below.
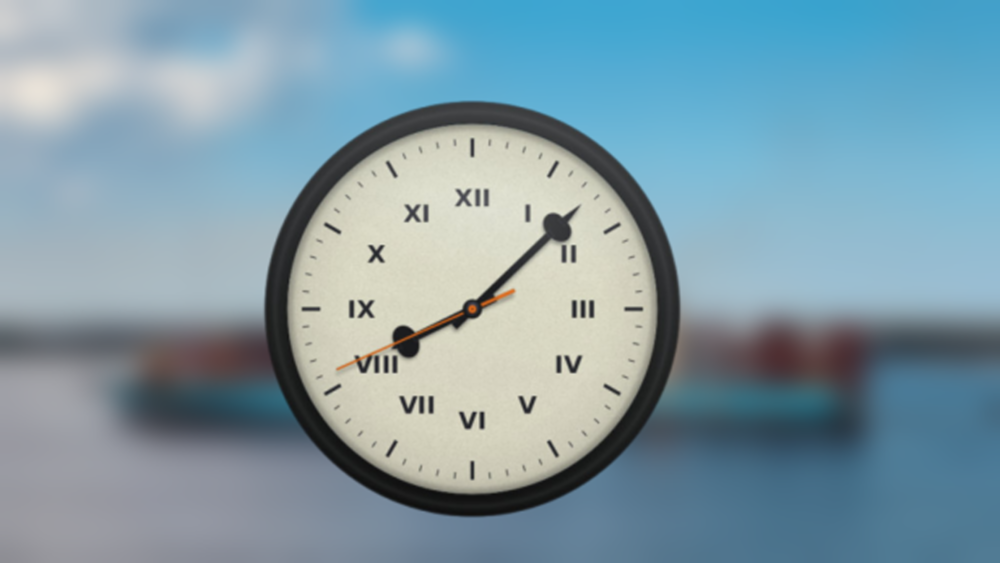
8:07:41
